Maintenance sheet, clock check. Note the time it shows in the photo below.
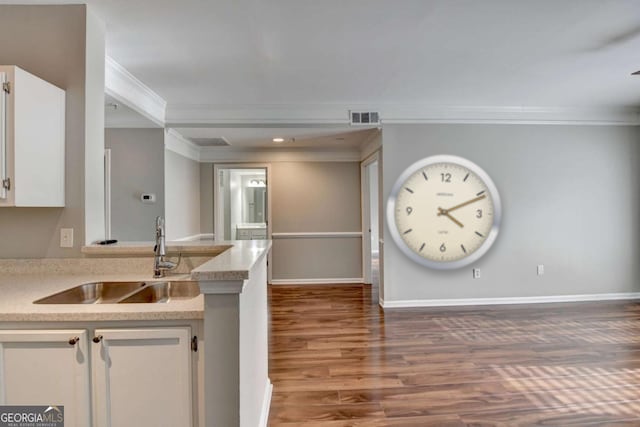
4:11
